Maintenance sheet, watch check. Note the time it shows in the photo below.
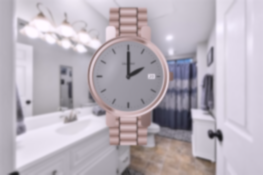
2:00
